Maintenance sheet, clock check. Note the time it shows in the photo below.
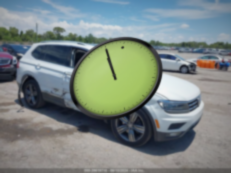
10:55
